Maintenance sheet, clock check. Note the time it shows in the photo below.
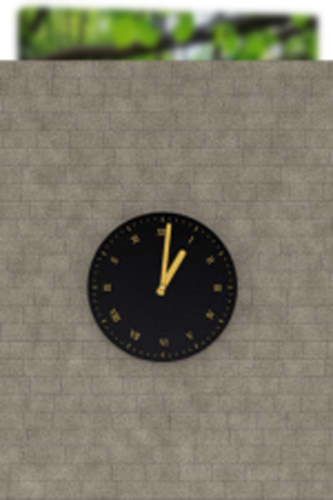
1:01
